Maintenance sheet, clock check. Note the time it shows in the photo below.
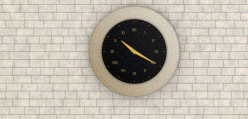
10:20
